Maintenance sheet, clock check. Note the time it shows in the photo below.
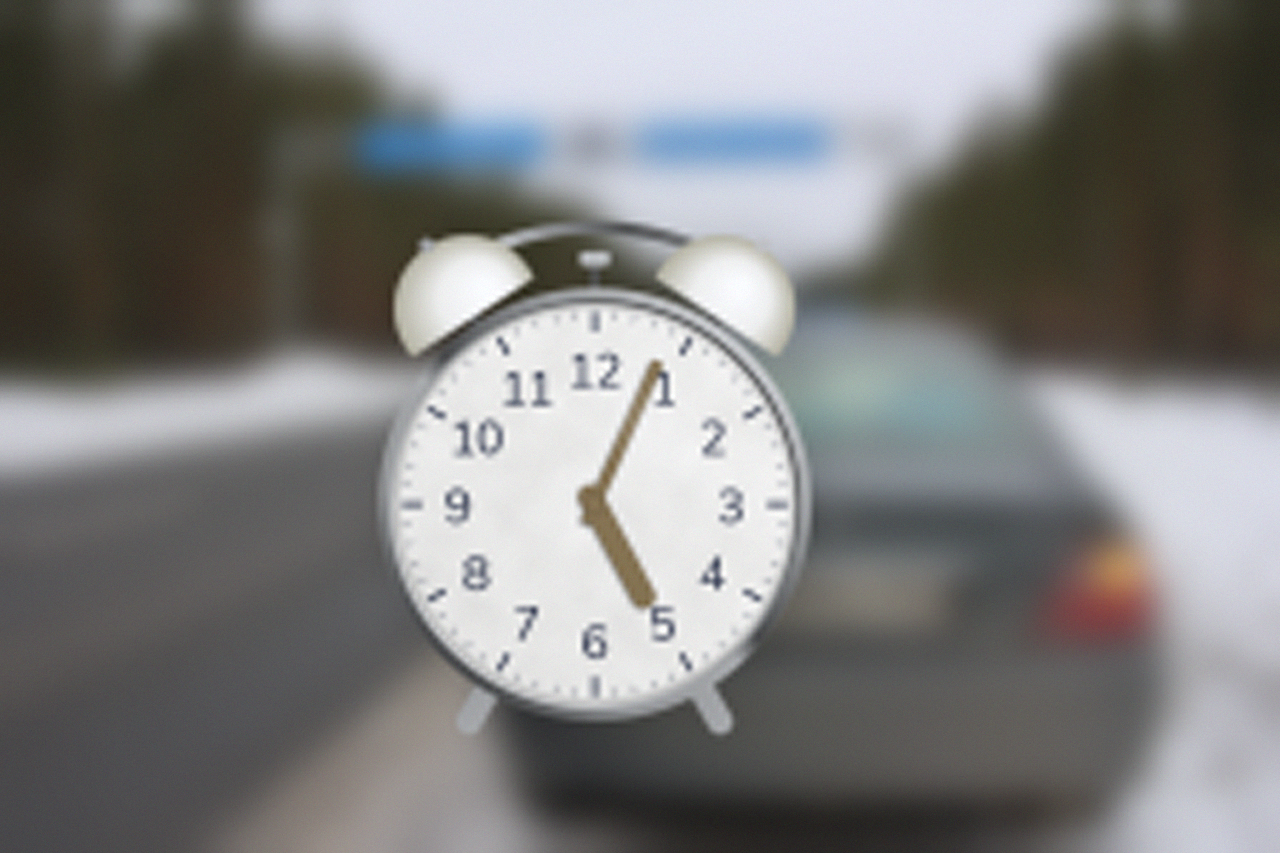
5:04
